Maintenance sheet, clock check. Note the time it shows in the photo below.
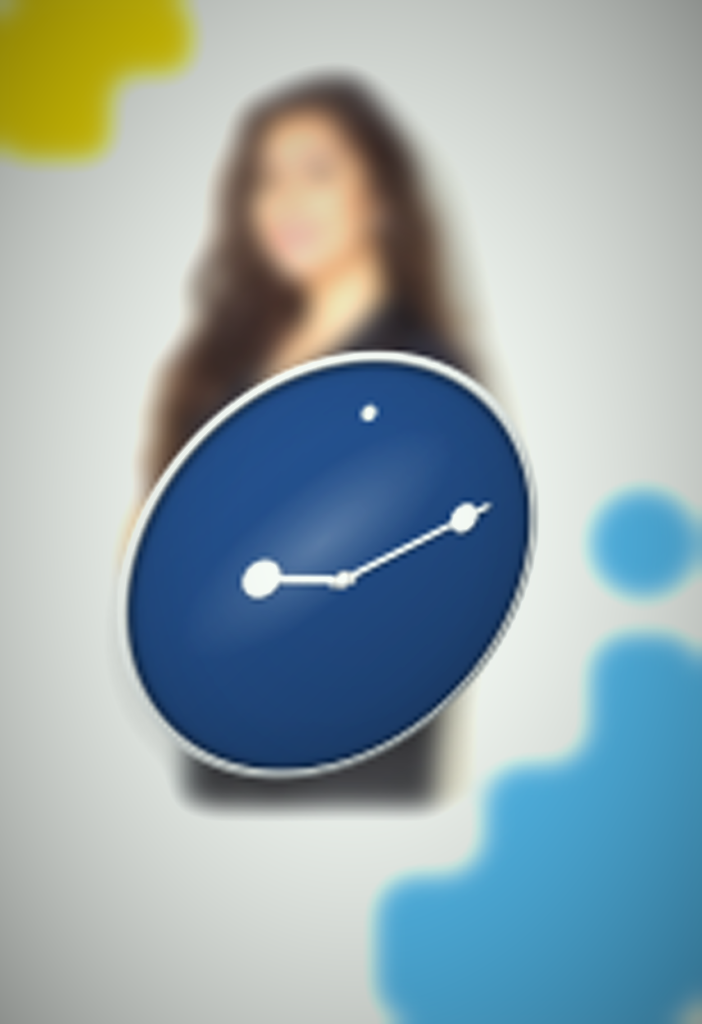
9:11
